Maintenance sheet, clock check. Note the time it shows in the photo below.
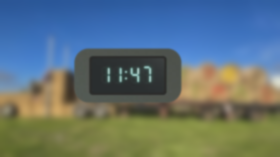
11:47
